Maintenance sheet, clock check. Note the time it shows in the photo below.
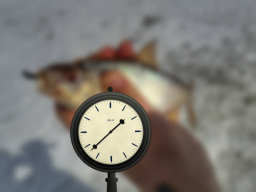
1:38
